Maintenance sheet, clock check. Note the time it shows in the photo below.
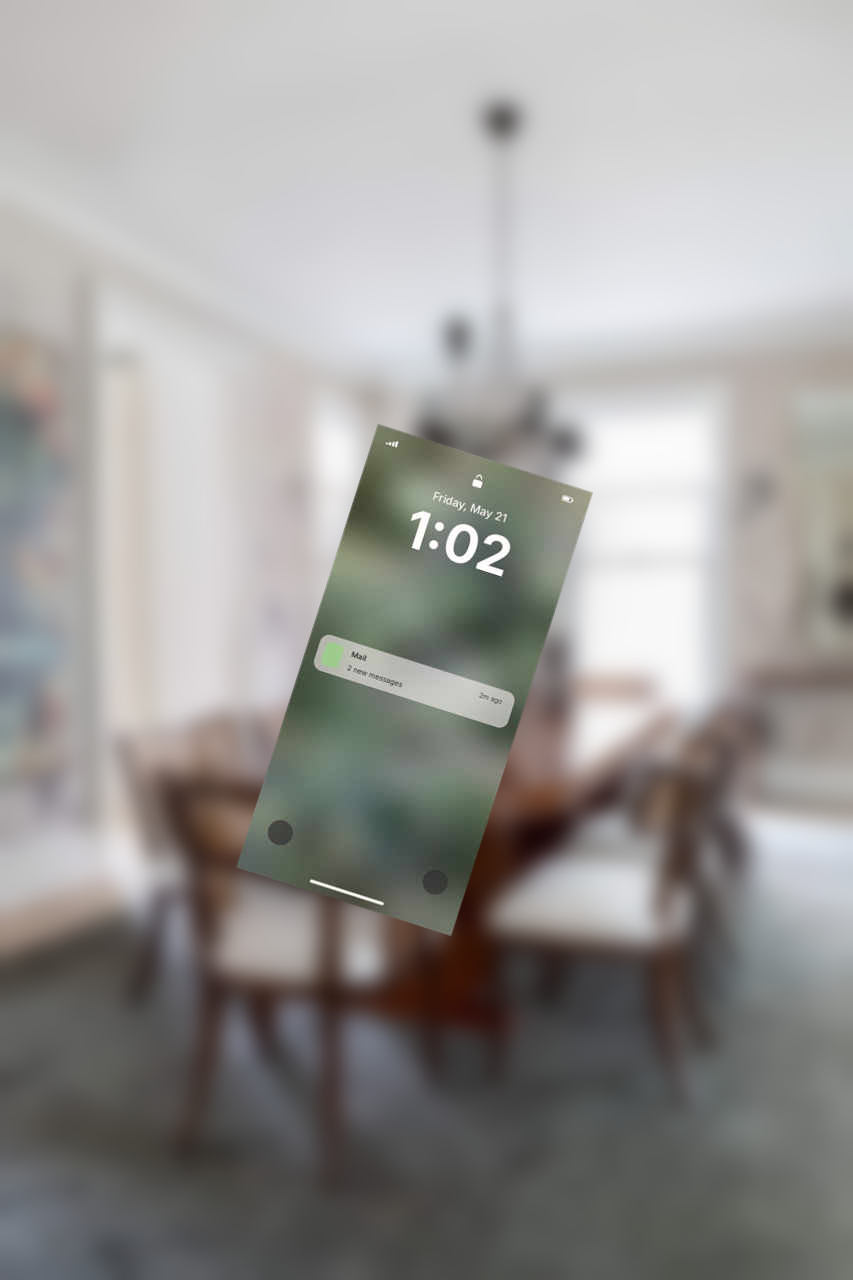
1:02
